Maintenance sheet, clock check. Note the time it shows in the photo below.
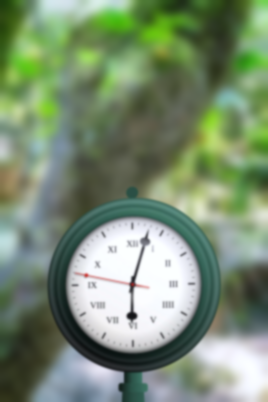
6:02:47
